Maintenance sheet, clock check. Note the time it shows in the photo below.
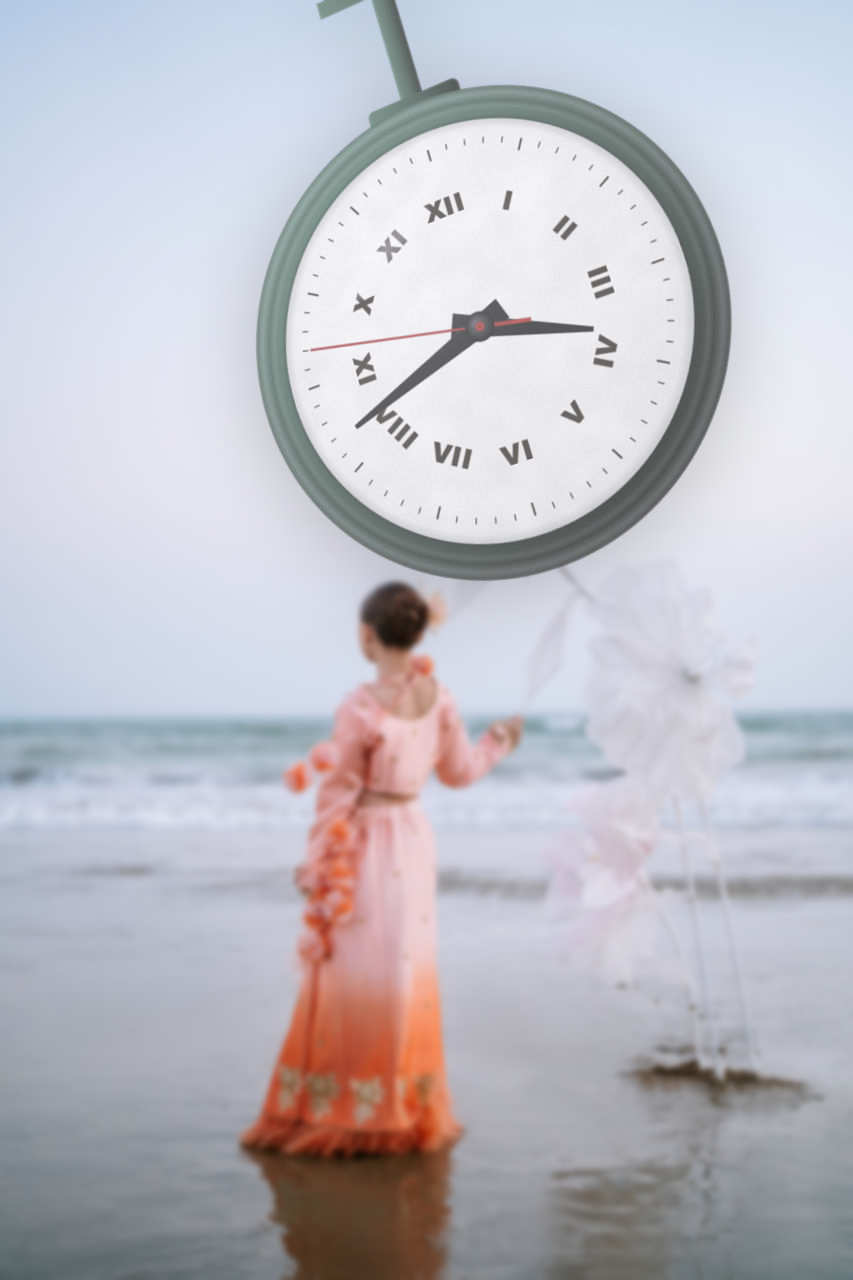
3:41:47
